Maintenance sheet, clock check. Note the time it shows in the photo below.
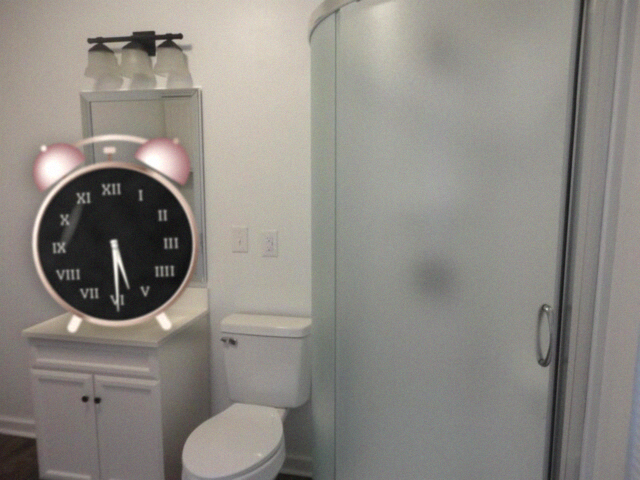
5:30
